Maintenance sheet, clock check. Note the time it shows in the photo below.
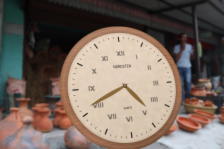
4:41
